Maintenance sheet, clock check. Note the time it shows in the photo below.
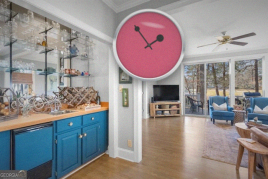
1:54
